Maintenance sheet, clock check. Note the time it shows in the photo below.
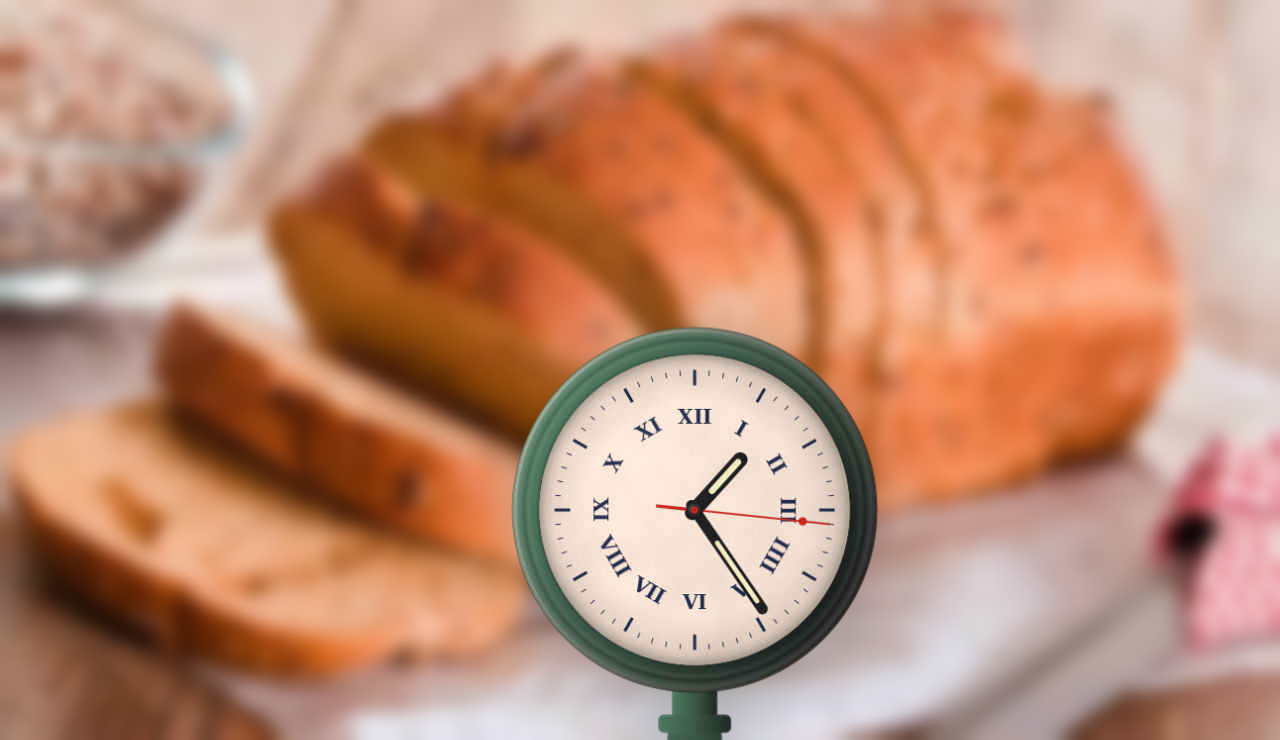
1:24:16
